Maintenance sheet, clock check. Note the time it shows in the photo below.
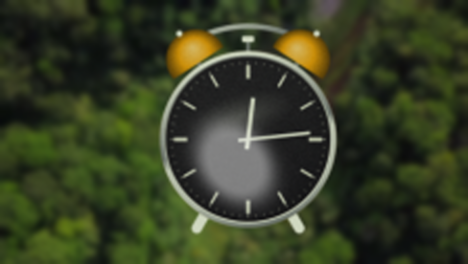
12:14
